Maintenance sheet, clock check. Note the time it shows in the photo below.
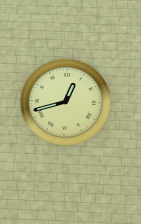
12:42
